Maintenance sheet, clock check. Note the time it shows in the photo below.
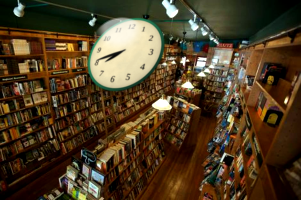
7:41
